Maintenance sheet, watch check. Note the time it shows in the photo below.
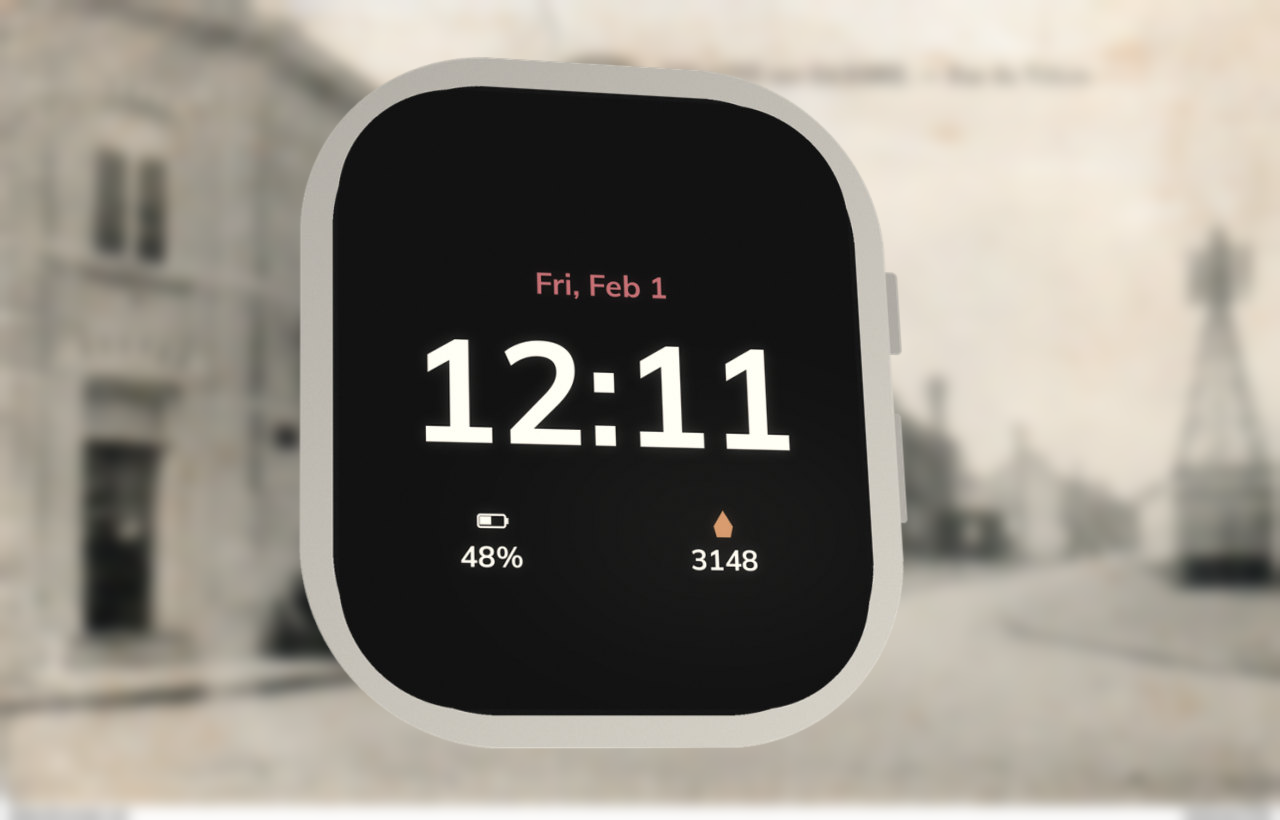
12:11
